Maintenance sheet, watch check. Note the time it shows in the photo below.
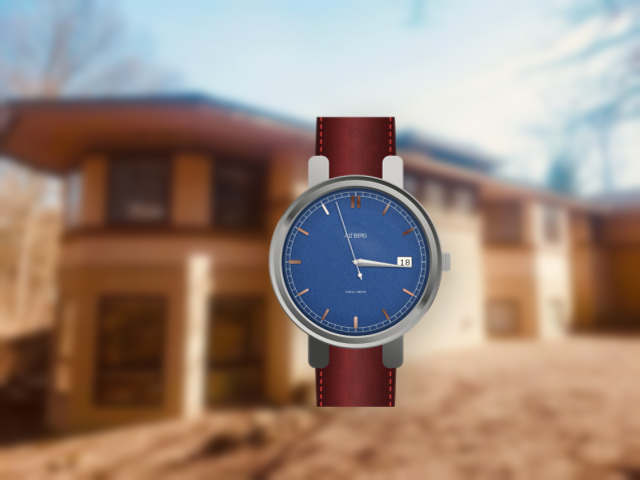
3:15:57
